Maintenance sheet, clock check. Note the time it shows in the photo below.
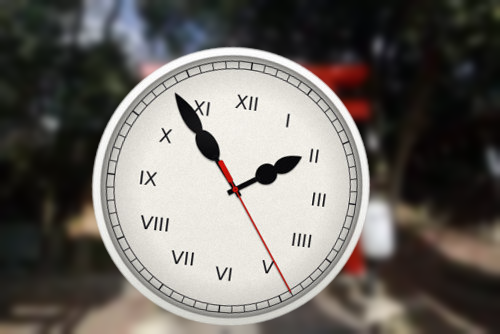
1:53:24
